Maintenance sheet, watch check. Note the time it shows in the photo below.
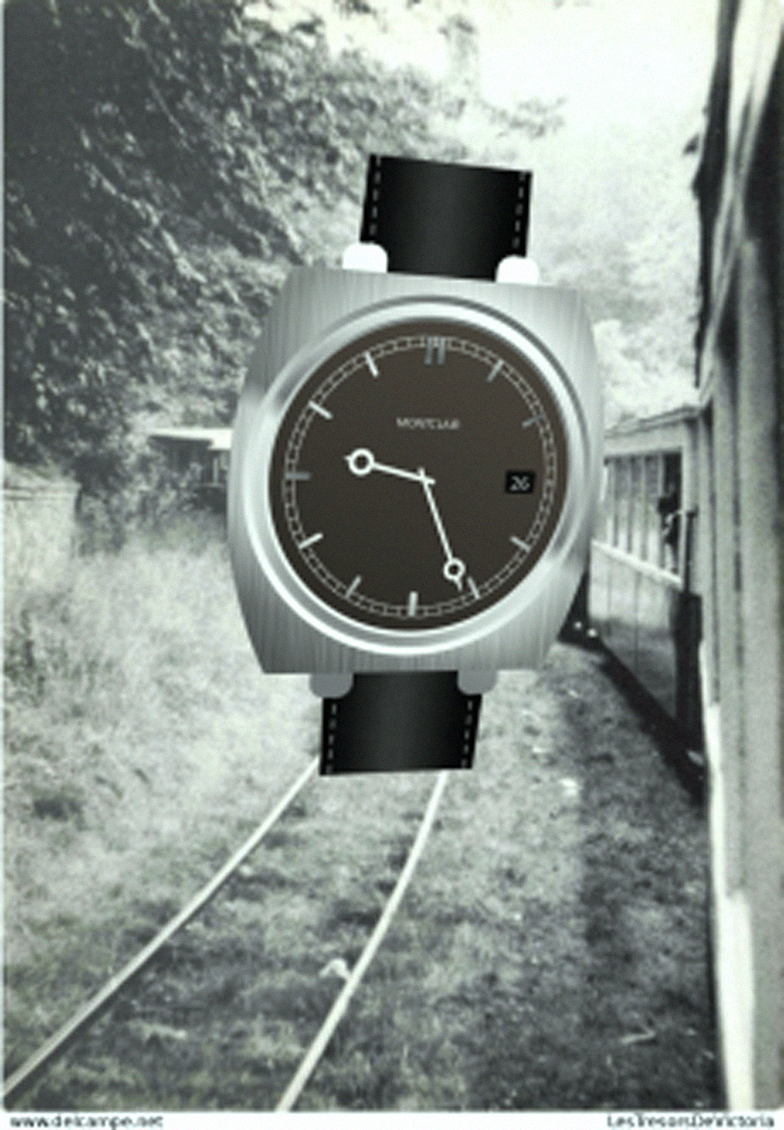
9:26
